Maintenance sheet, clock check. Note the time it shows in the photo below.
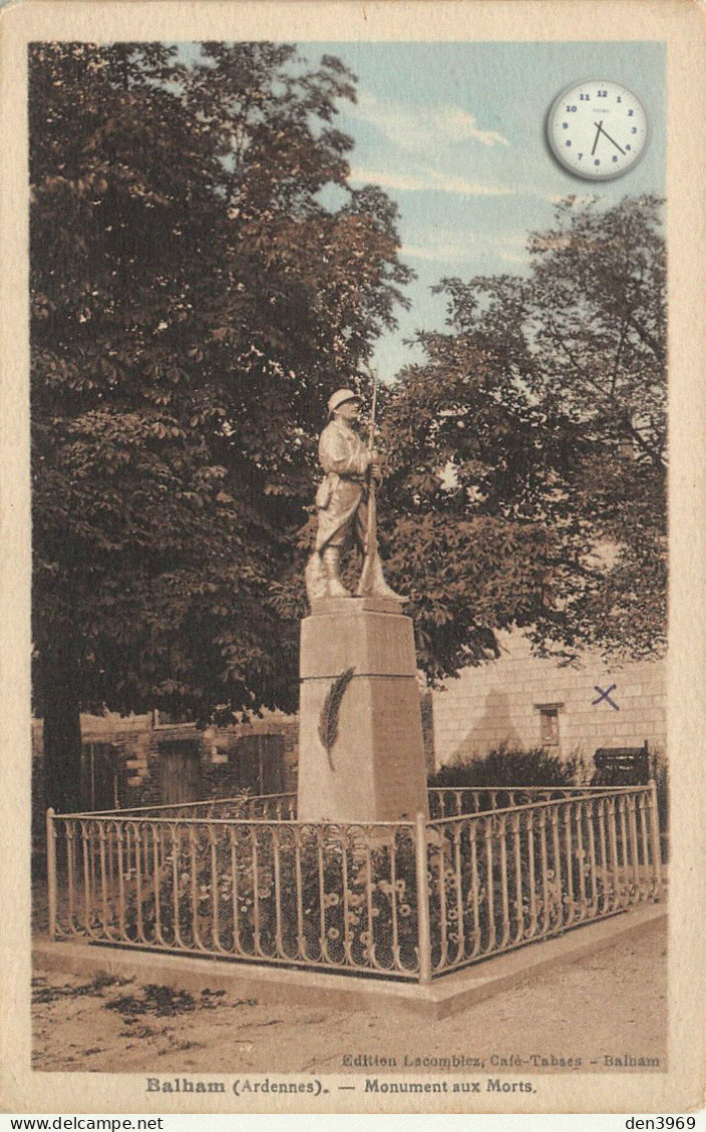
6:22
